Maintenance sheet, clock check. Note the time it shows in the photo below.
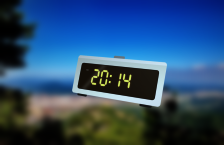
20:14
